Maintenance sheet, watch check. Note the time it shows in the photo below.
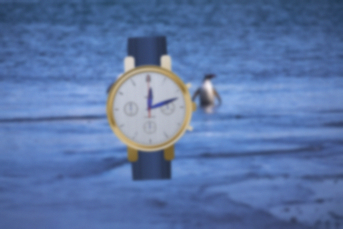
12:12
